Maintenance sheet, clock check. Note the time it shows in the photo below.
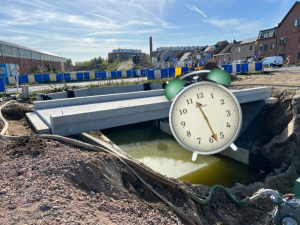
11:28
